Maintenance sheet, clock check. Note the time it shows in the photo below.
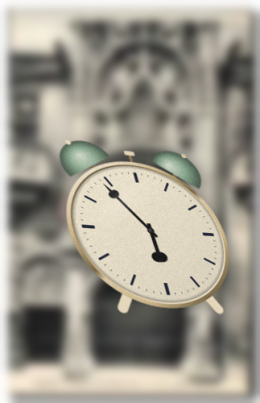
5:54
